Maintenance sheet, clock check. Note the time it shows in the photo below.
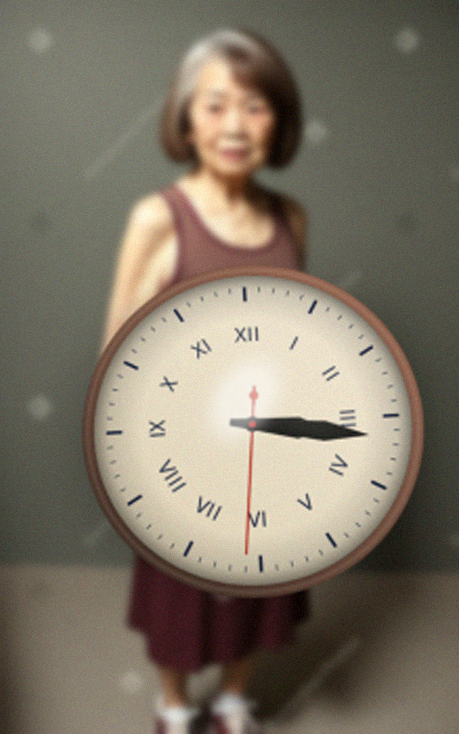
3:16:31
